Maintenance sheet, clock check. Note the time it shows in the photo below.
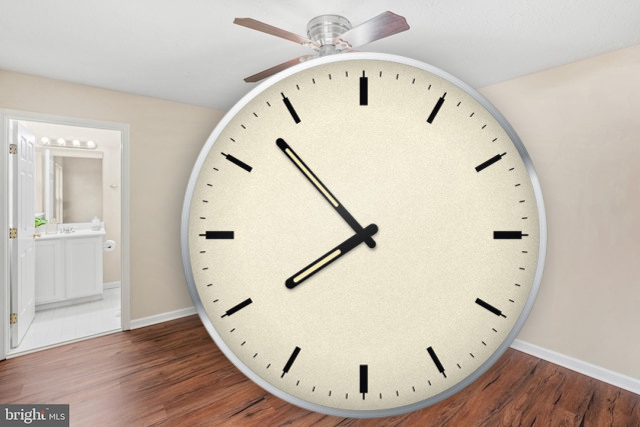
7:53
